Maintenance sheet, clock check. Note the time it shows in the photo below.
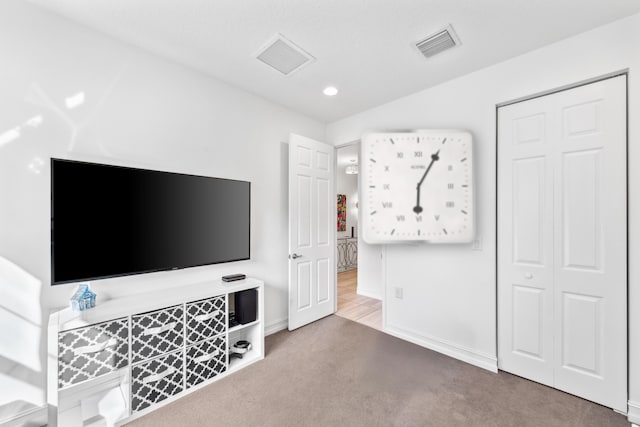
6:05
